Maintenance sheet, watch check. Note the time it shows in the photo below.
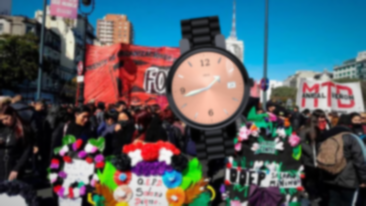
1:43
